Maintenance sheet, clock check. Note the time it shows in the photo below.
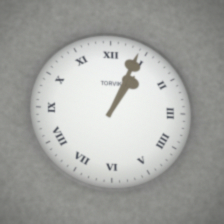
1:04
